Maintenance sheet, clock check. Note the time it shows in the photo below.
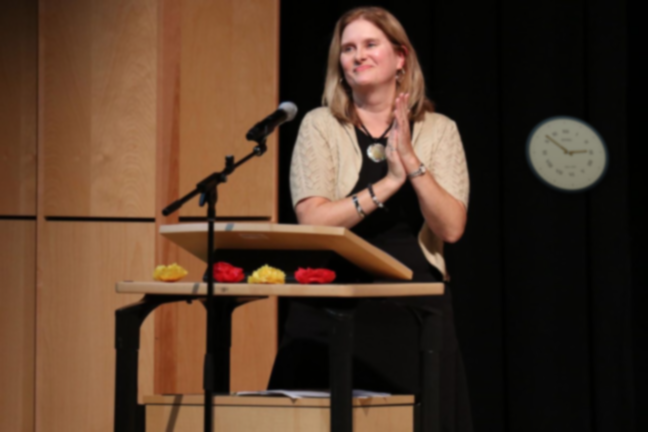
2:52
